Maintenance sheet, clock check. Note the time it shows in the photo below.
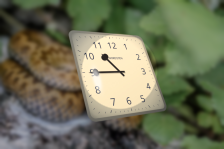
10:45
